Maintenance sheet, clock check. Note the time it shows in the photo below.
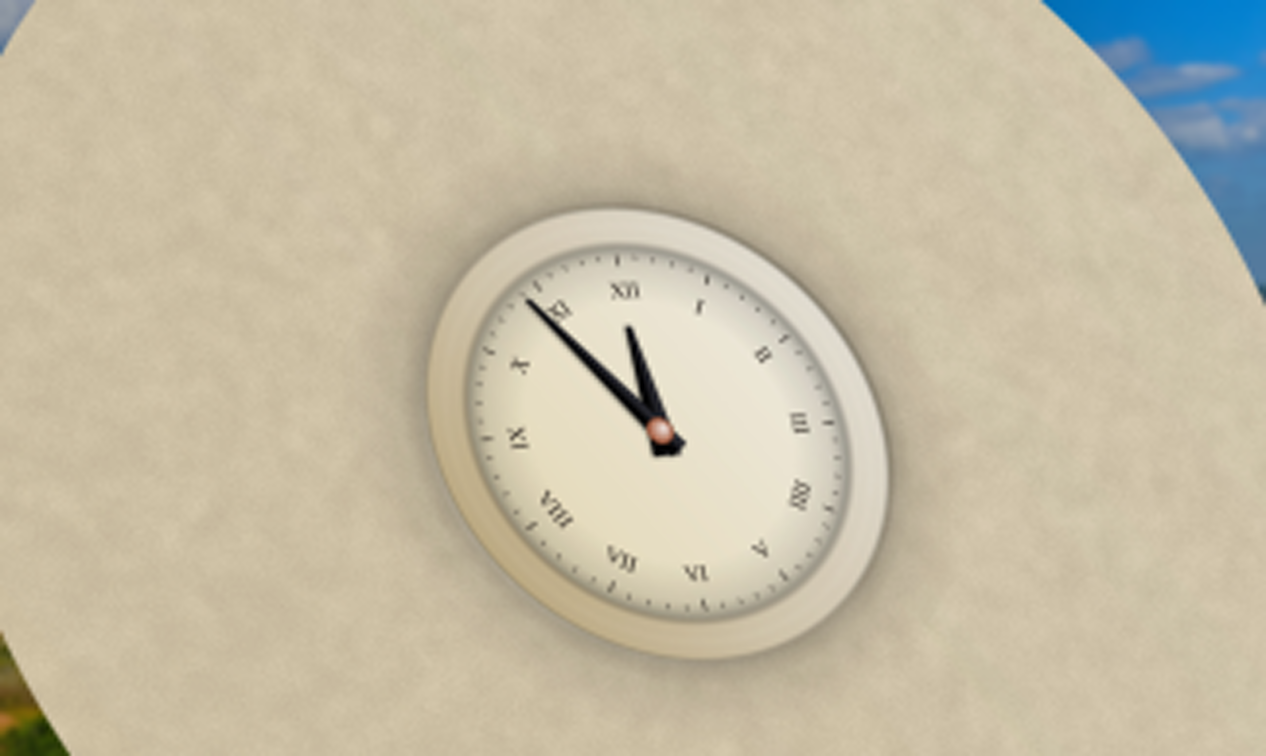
11:54
